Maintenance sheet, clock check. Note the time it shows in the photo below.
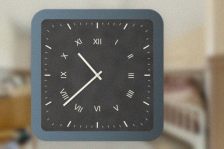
10:38
